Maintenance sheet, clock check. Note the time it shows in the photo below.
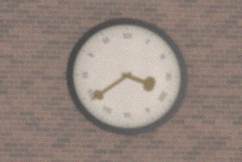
3:39
